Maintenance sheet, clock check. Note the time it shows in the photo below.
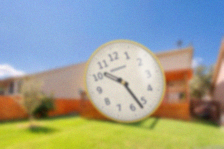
10:27
